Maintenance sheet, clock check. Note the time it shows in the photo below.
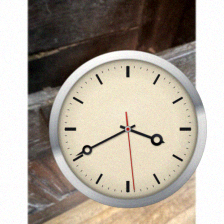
3:40:29
